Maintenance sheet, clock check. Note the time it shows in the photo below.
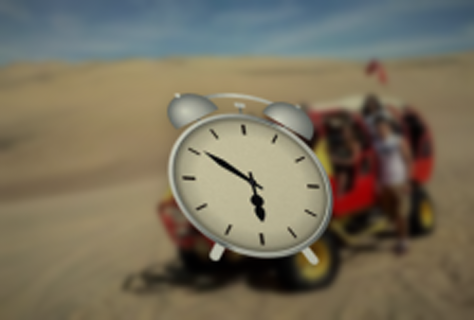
5:51
